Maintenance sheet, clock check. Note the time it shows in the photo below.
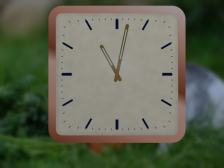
11:02
